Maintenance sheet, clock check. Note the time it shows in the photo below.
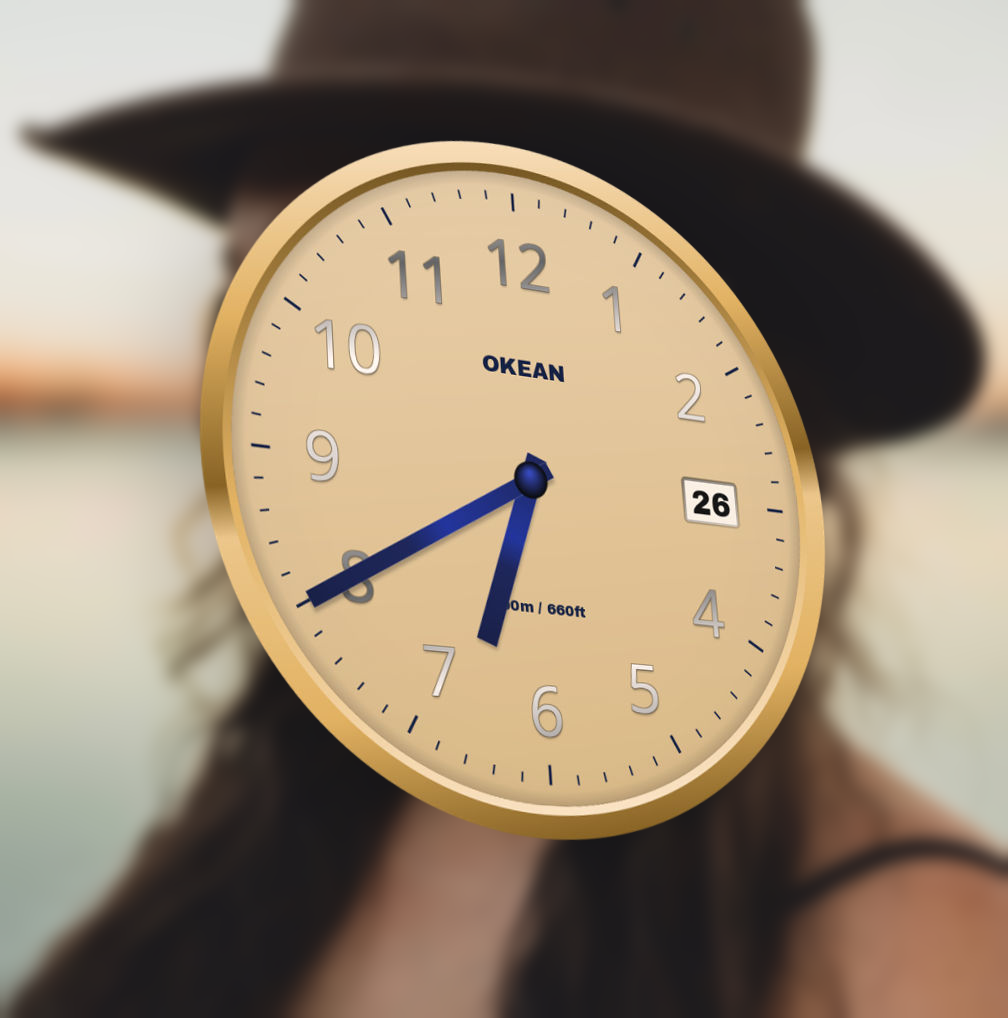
6:40
